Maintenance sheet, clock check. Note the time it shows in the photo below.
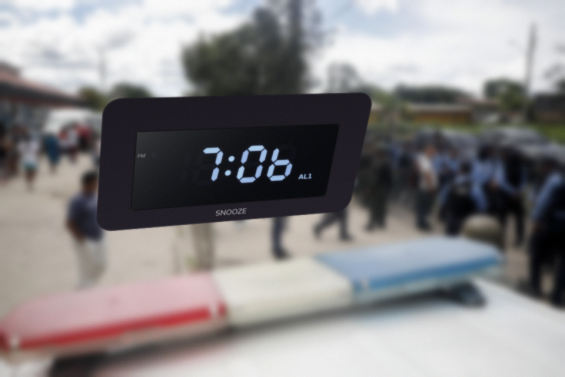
7:06
